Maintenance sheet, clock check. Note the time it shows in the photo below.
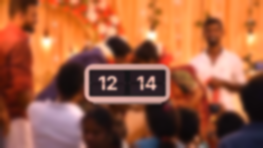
12:14
